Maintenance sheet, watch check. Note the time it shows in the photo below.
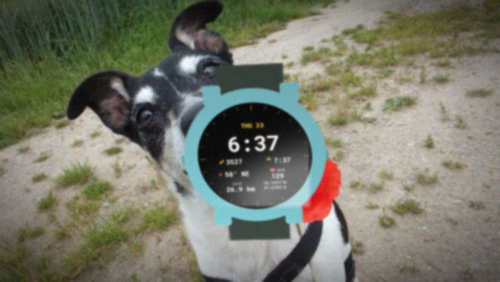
6:37
